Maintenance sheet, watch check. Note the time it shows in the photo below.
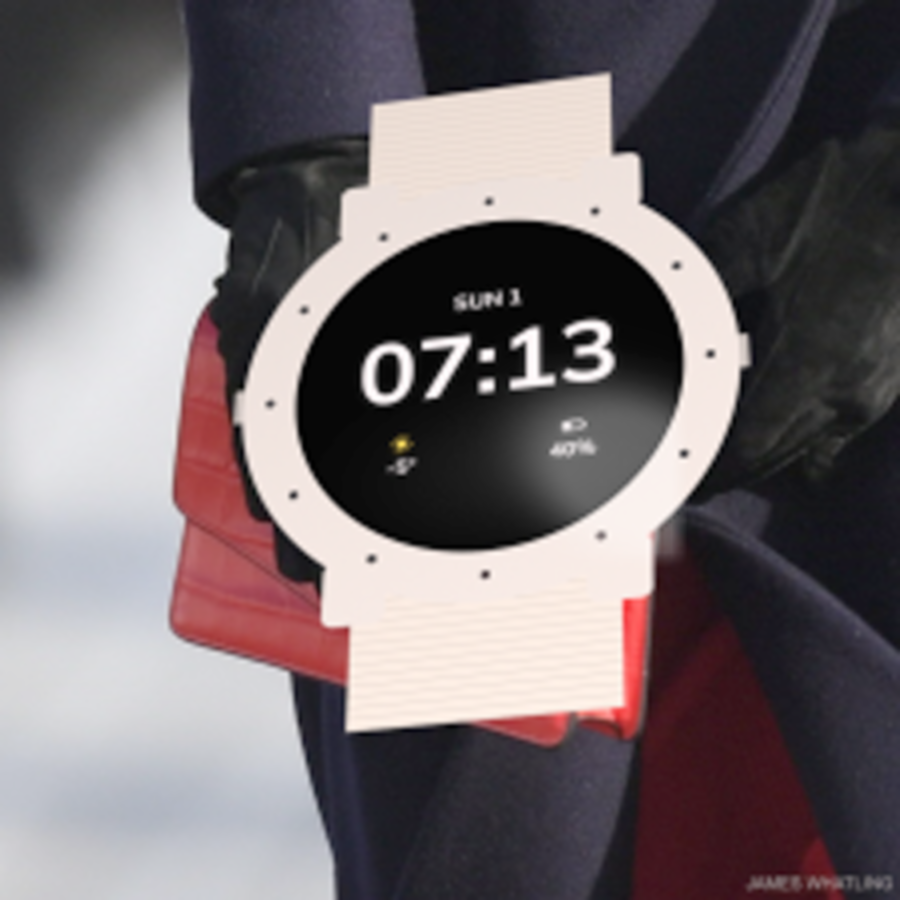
7:13
